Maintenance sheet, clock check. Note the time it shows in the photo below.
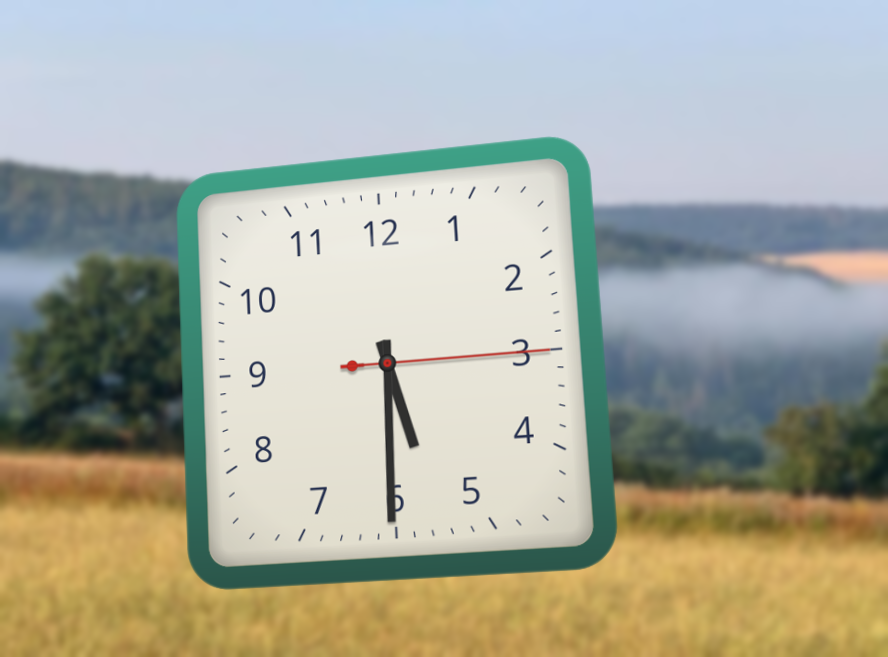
5:30:15
